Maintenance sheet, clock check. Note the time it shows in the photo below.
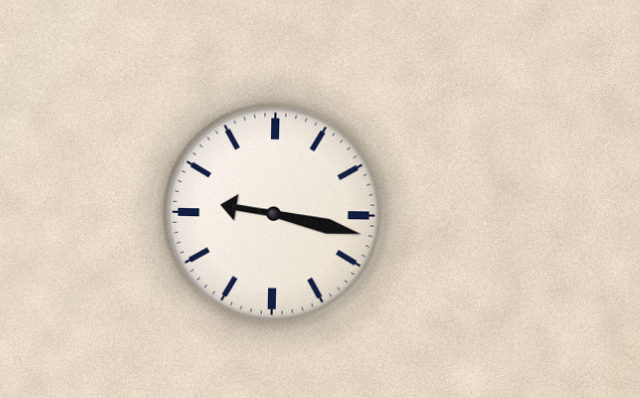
9:17
